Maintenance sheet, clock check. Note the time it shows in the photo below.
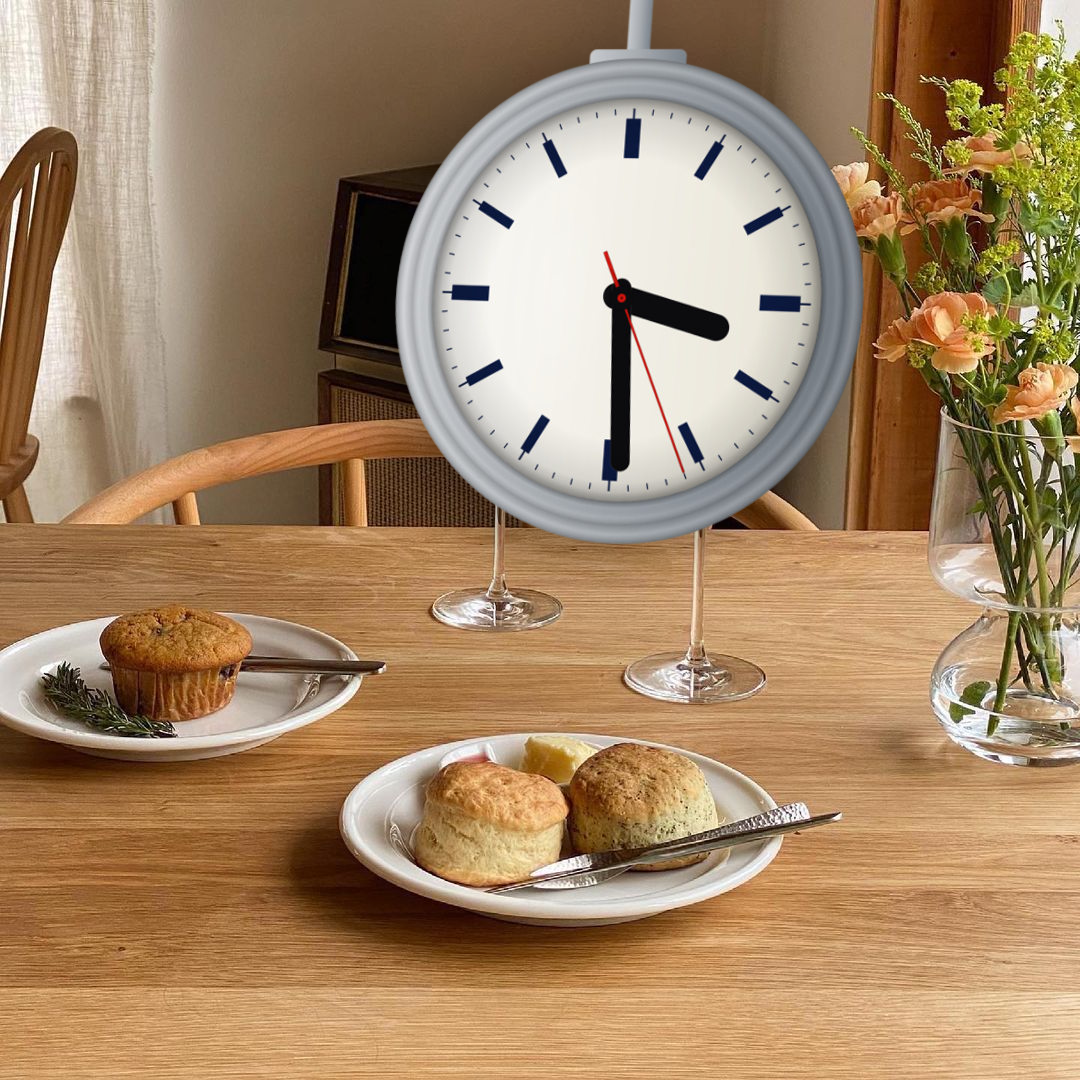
3:29:26
